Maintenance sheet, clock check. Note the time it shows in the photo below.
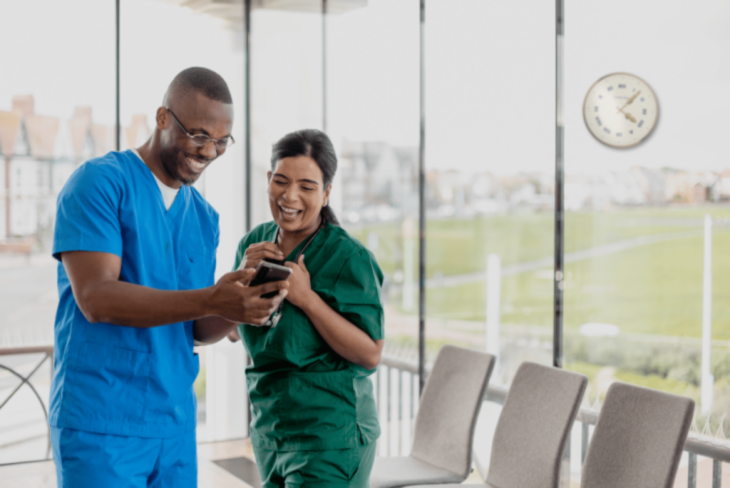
4:07
